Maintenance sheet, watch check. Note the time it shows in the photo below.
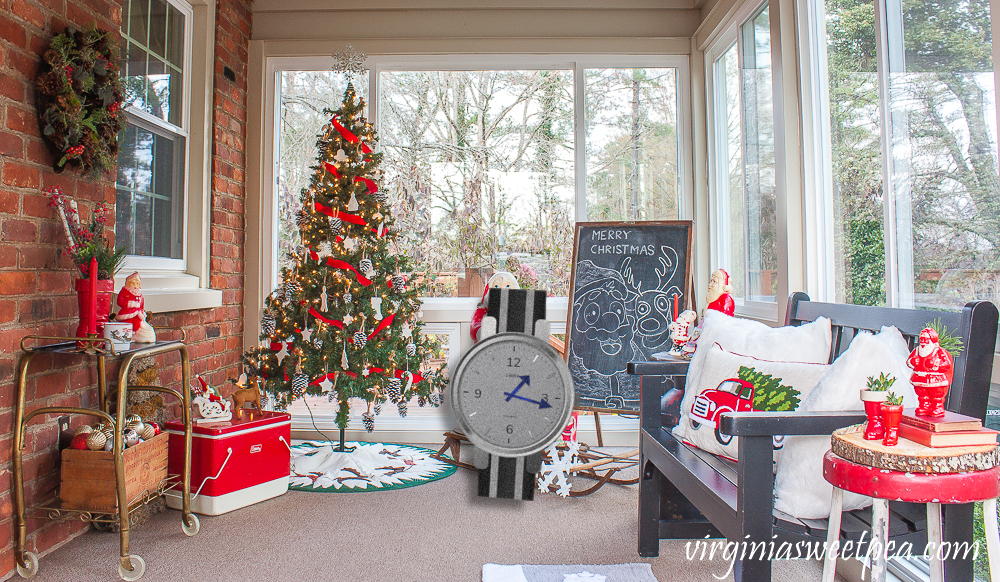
1:17
